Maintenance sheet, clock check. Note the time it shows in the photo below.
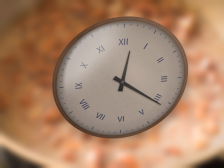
12:21
